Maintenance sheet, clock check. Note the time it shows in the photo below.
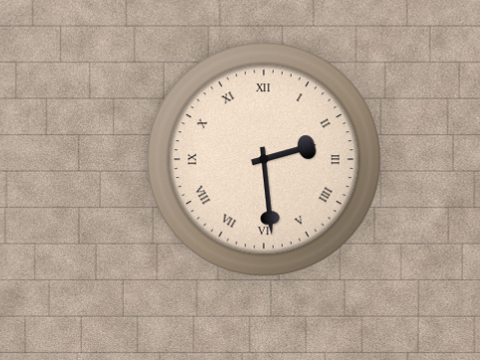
2:29
